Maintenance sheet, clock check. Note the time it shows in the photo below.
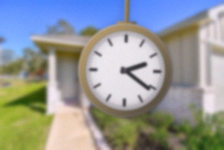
2:21
